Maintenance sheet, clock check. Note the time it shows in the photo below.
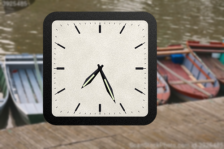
7:26
